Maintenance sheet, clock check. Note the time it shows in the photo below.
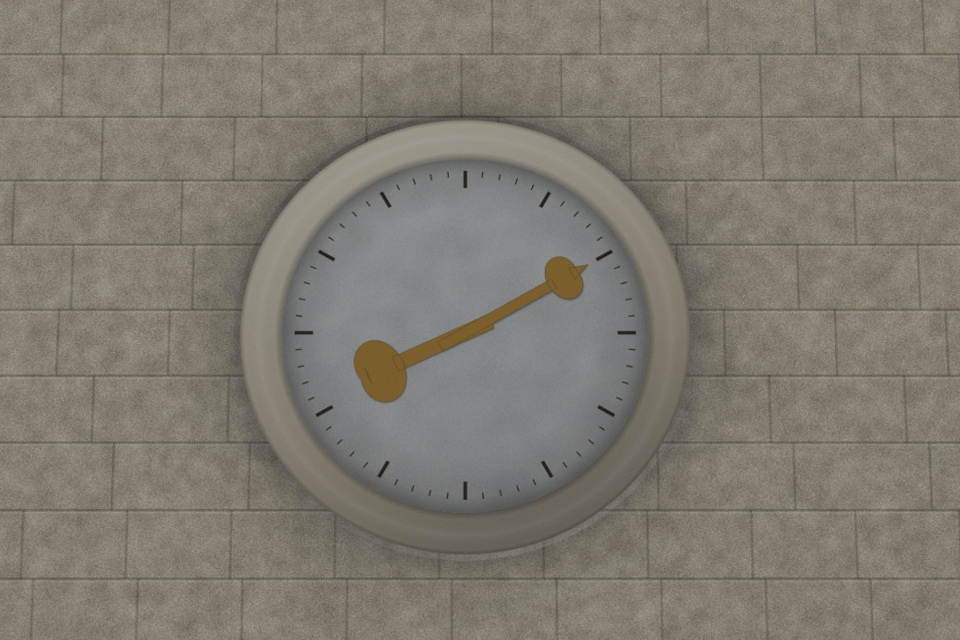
8:10
